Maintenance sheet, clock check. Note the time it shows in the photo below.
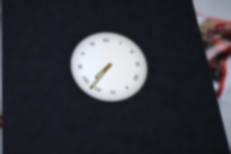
7:37
